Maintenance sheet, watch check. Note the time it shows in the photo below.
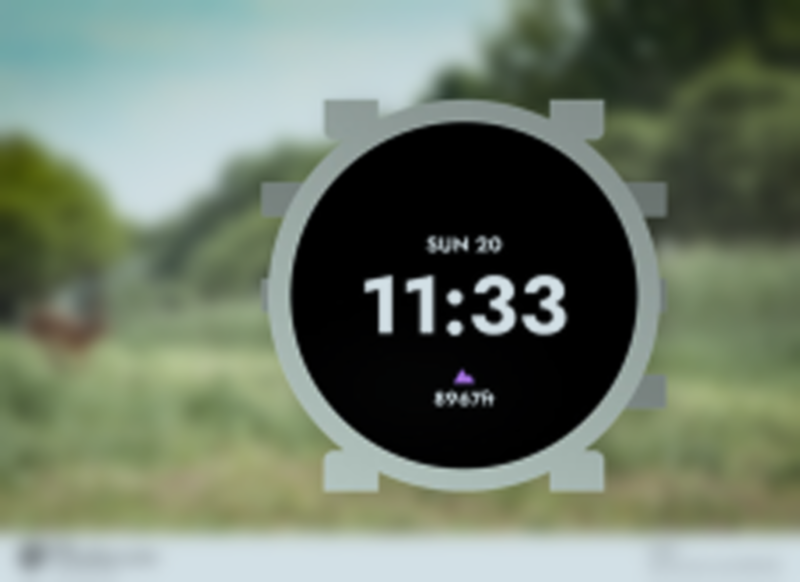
11:33
